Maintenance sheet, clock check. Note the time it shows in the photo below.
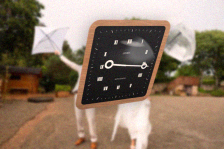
9:16
